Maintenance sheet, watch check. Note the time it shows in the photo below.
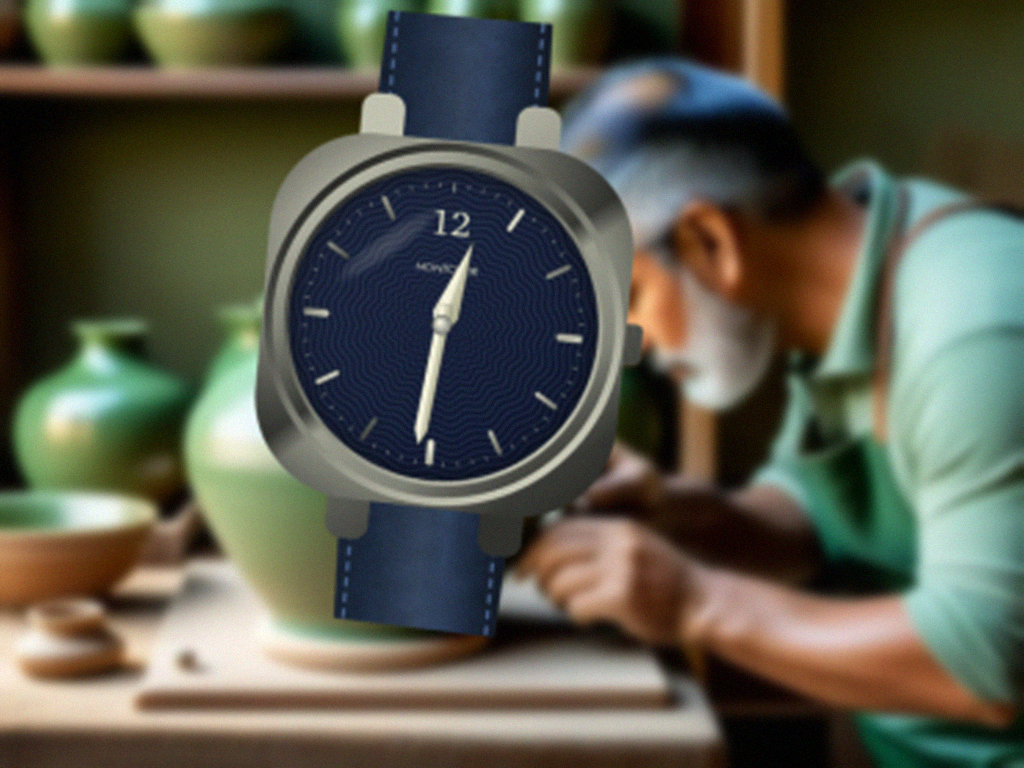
12:31
